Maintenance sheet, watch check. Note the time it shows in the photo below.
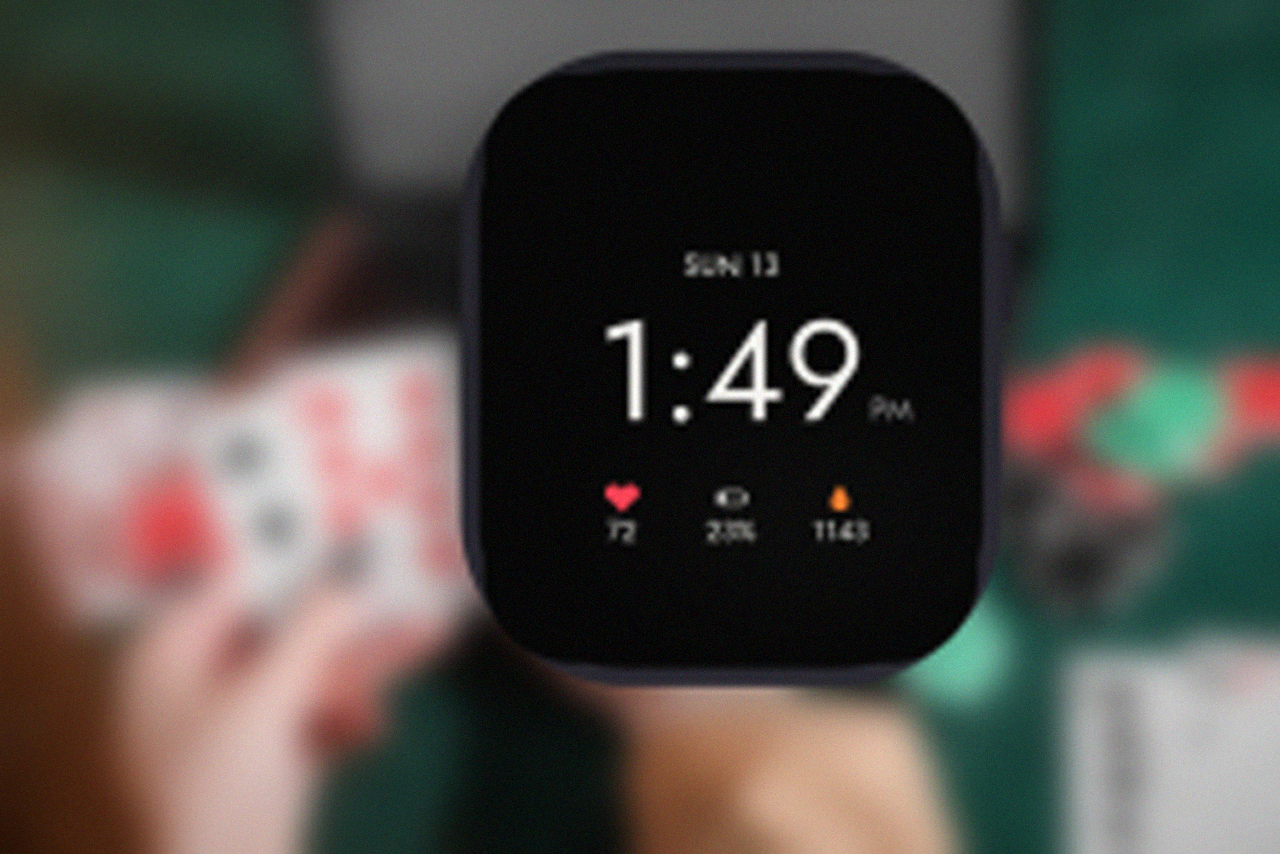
1:49
